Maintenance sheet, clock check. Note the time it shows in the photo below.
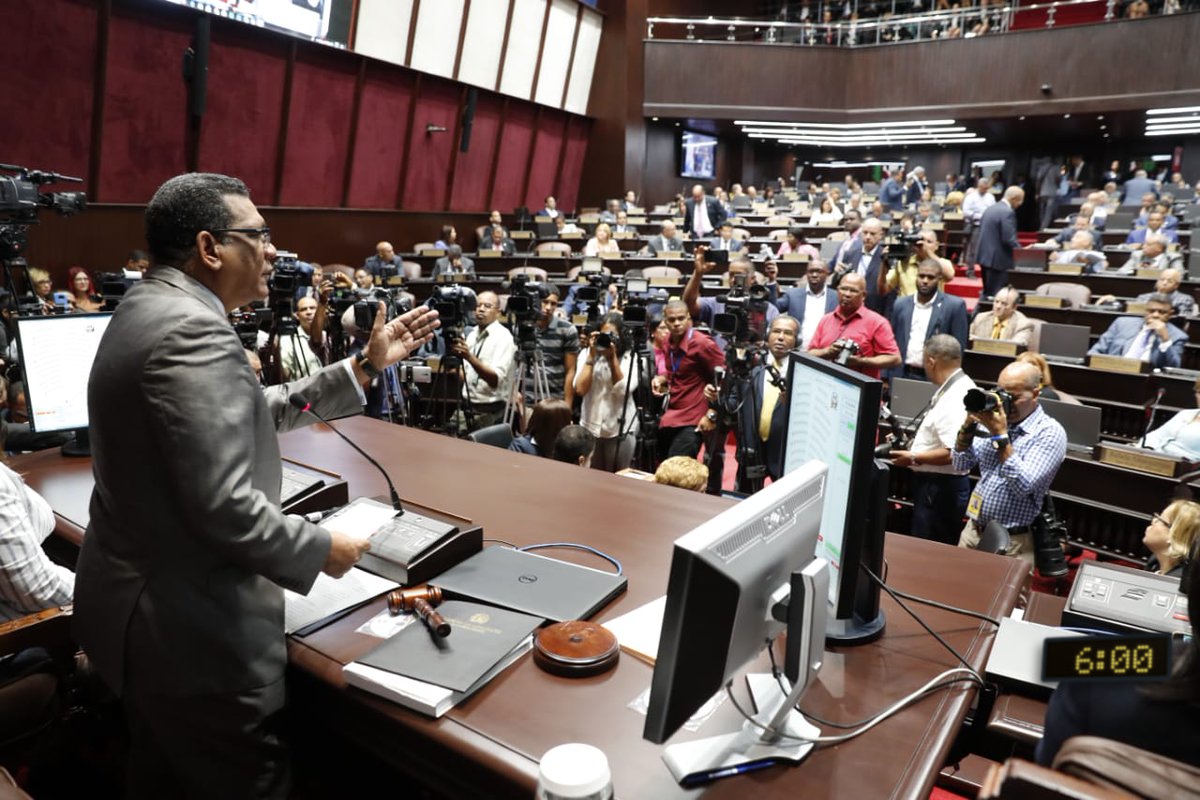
6:00
